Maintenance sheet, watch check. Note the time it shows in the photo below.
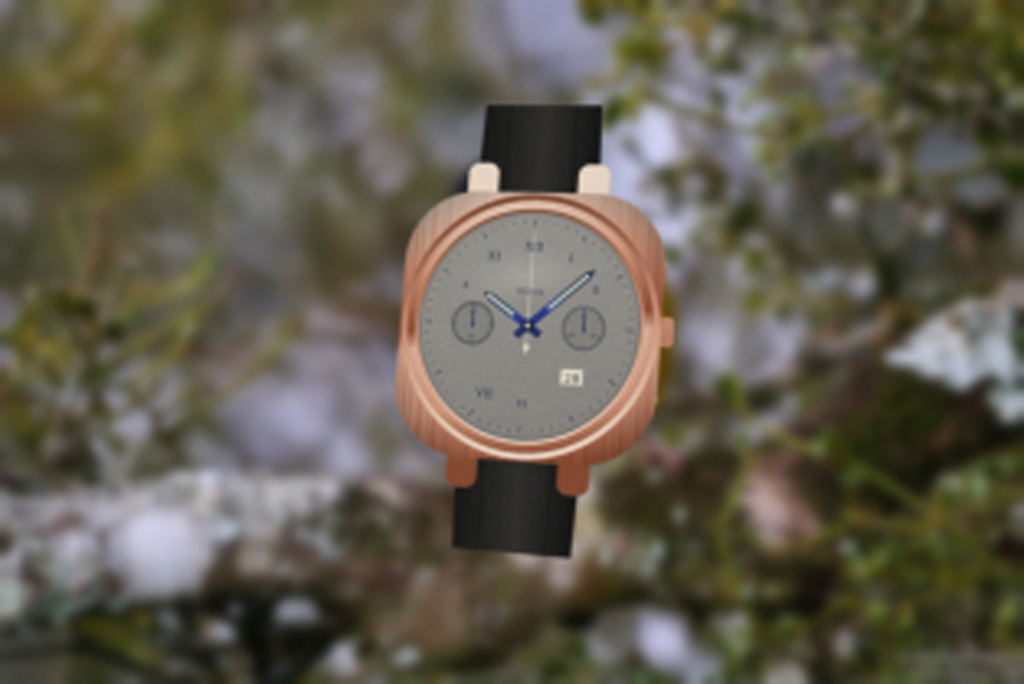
10:08
